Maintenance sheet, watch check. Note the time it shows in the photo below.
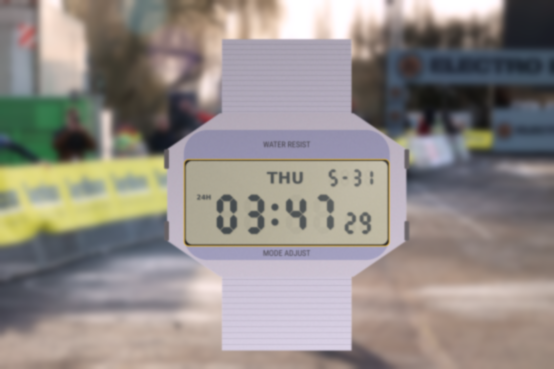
3:47:29
